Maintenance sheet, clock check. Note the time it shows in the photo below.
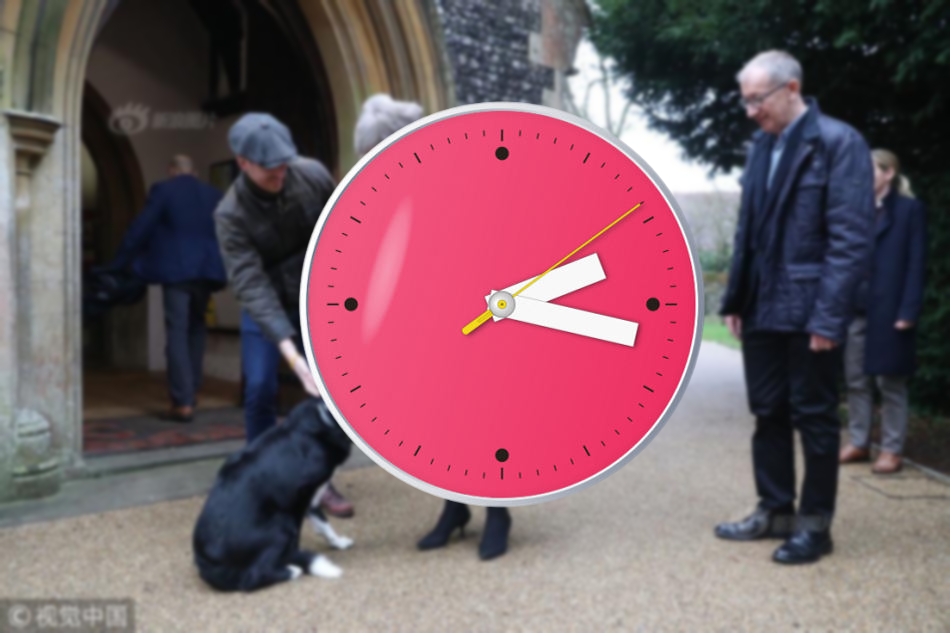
2:17:09
